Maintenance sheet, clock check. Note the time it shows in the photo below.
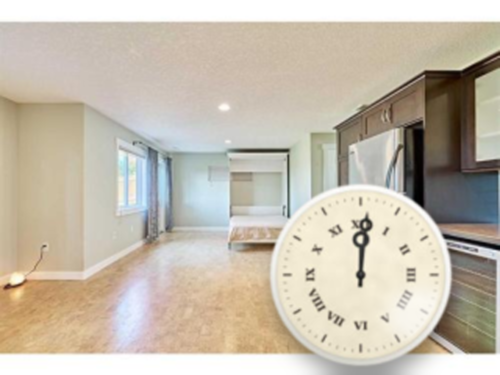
12:01
